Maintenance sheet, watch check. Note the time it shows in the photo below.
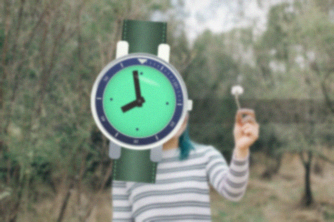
7:58
